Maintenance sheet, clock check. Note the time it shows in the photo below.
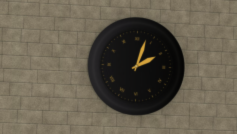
2:03
